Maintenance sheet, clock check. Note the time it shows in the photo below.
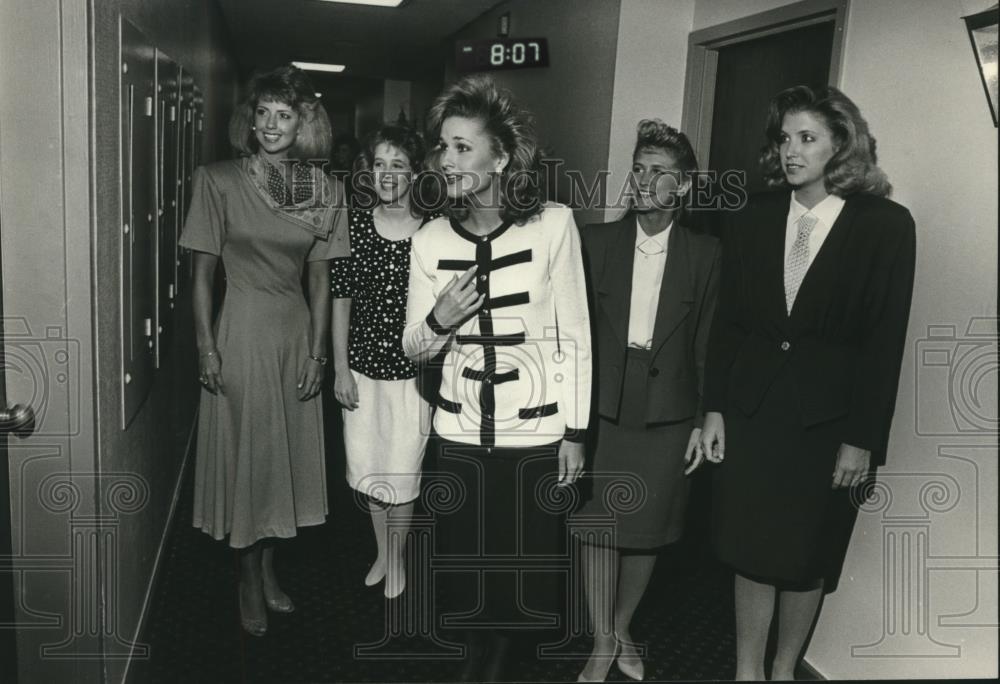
8:07
